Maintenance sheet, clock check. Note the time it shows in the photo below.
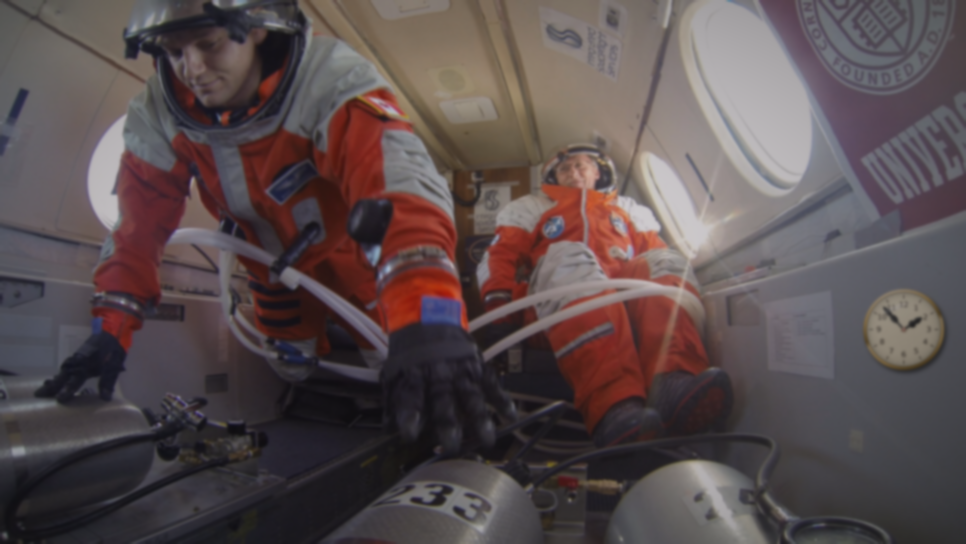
1:53
